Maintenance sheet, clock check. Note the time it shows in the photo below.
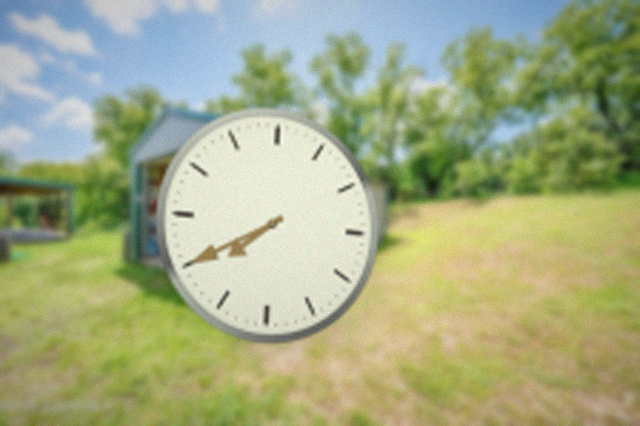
7:40
